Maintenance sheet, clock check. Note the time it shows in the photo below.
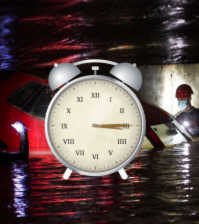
3:15
